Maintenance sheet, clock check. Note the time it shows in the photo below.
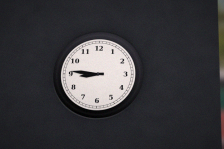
8:46
